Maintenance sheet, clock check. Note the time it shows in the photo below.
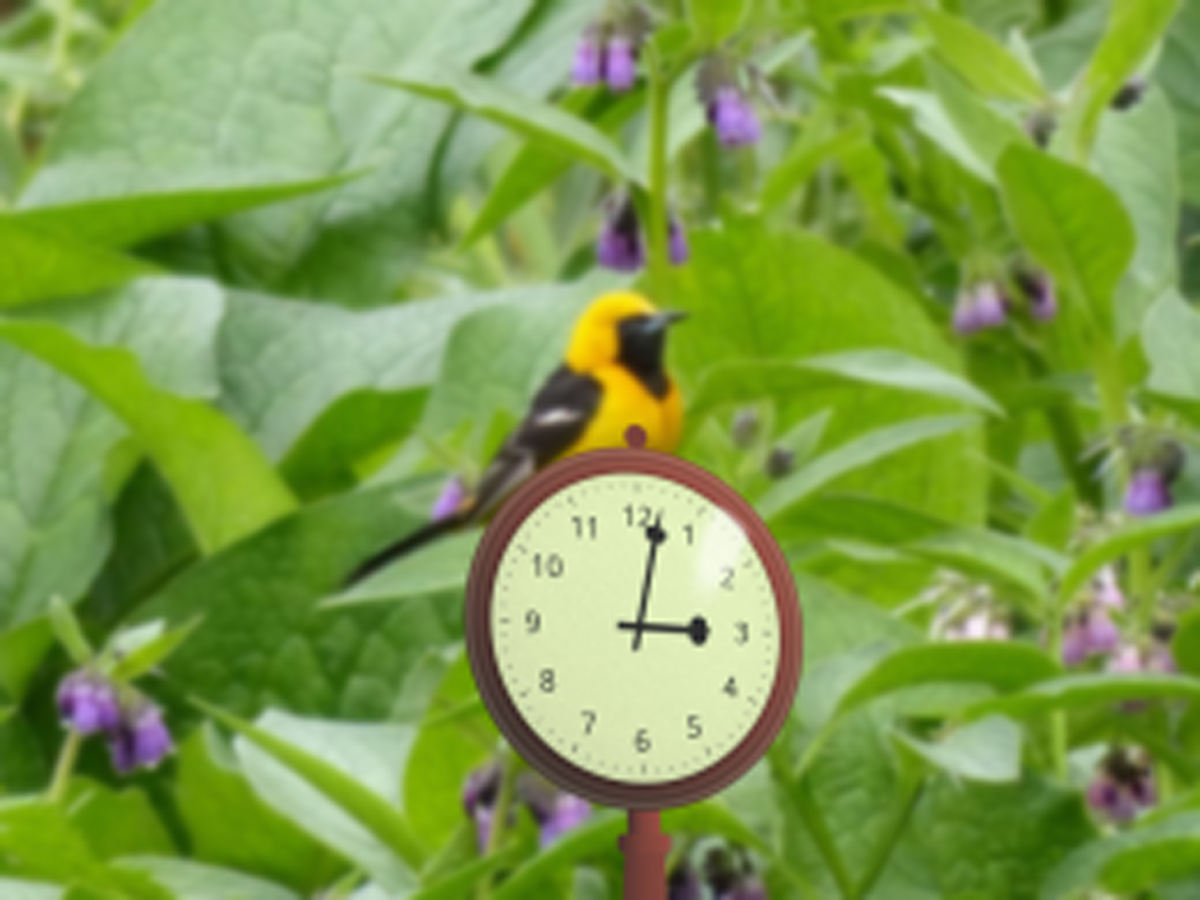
3:02
